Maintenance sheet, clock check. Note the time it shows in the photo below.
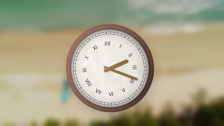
2:19
